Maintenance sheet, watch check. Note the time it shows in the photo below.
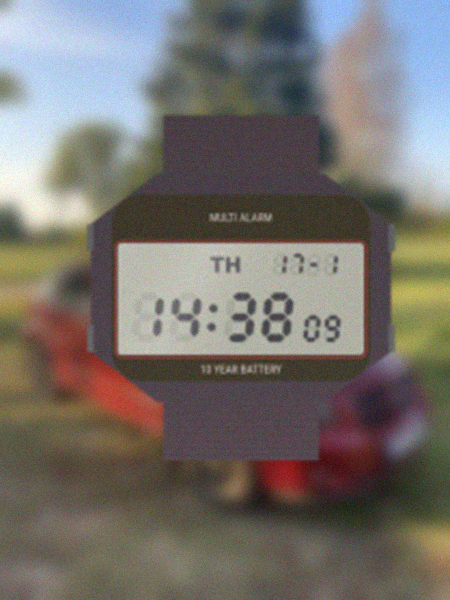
14:38:09
